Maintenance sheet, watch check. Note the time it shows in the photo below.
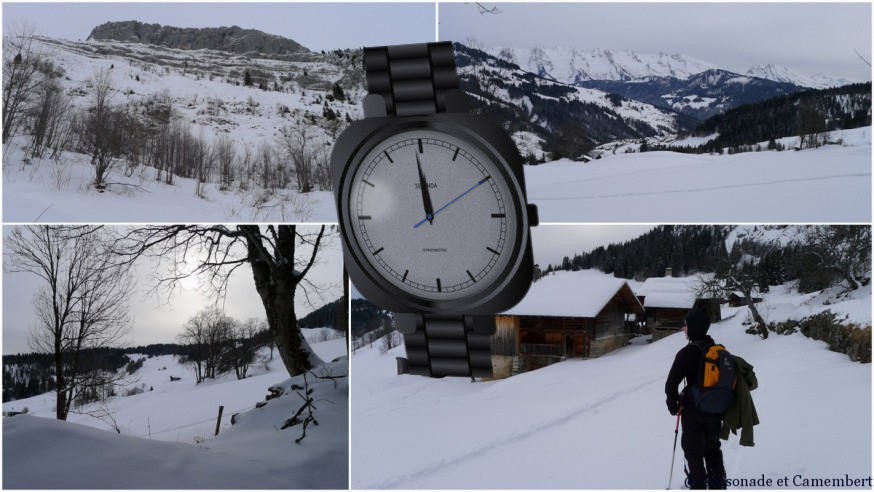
11:59:10
